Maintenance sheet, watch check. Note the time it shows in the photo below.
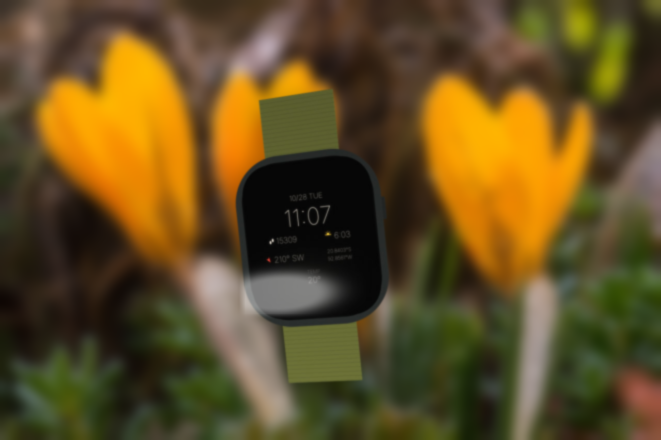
11:07
